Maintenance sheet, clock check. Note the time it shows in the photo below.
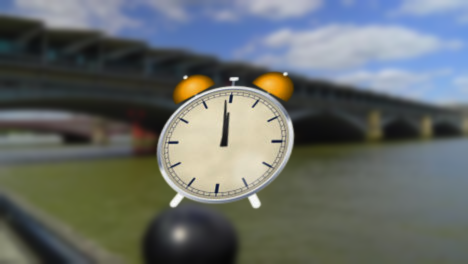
11:59
